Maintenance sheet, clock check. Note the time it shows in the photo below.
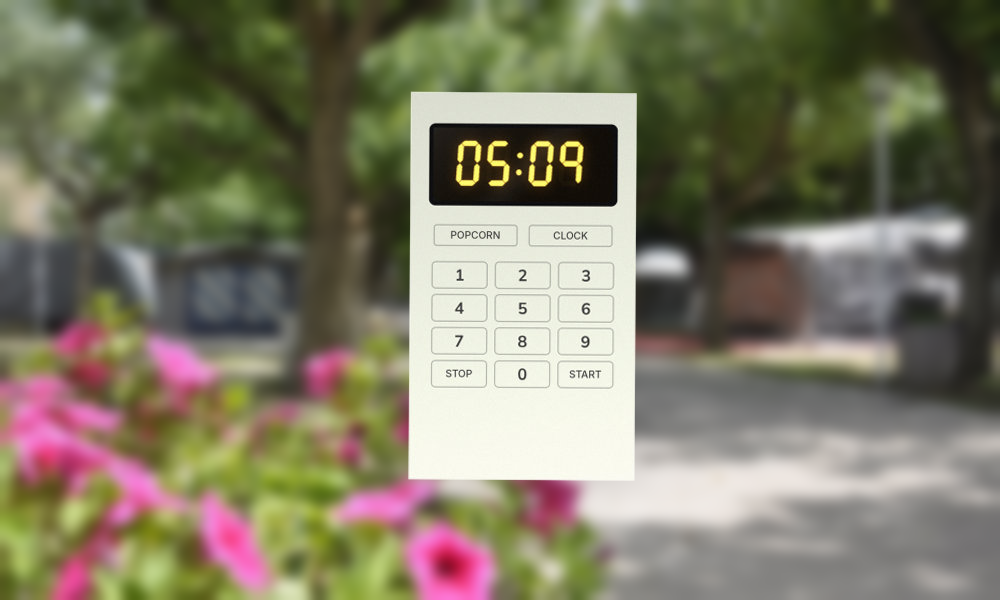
5:09
